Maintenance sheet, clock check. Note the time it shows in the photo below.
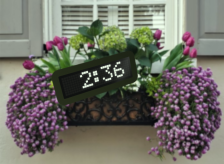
2:36
